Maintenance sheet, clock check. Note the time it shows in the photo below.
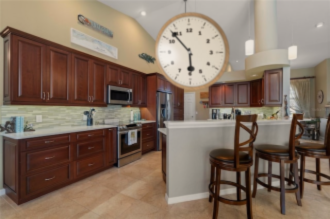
5:53
